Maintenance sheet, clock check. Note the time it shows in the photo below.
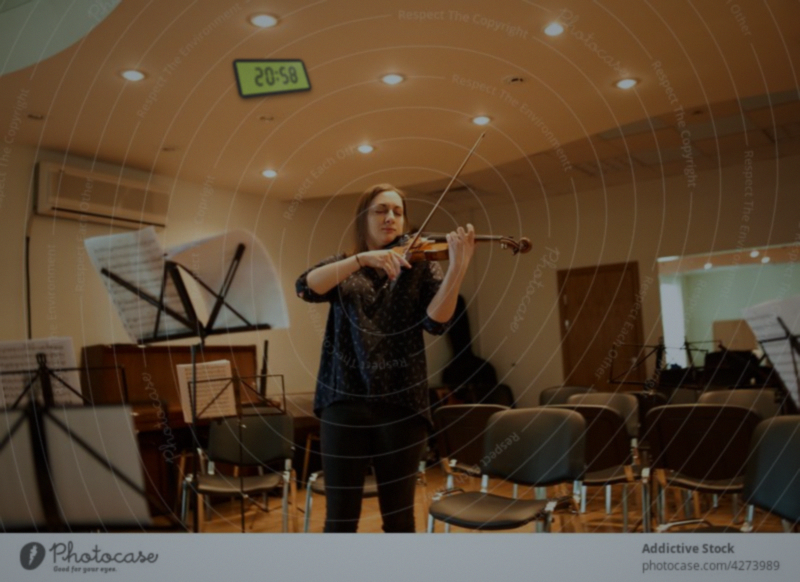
20:58
